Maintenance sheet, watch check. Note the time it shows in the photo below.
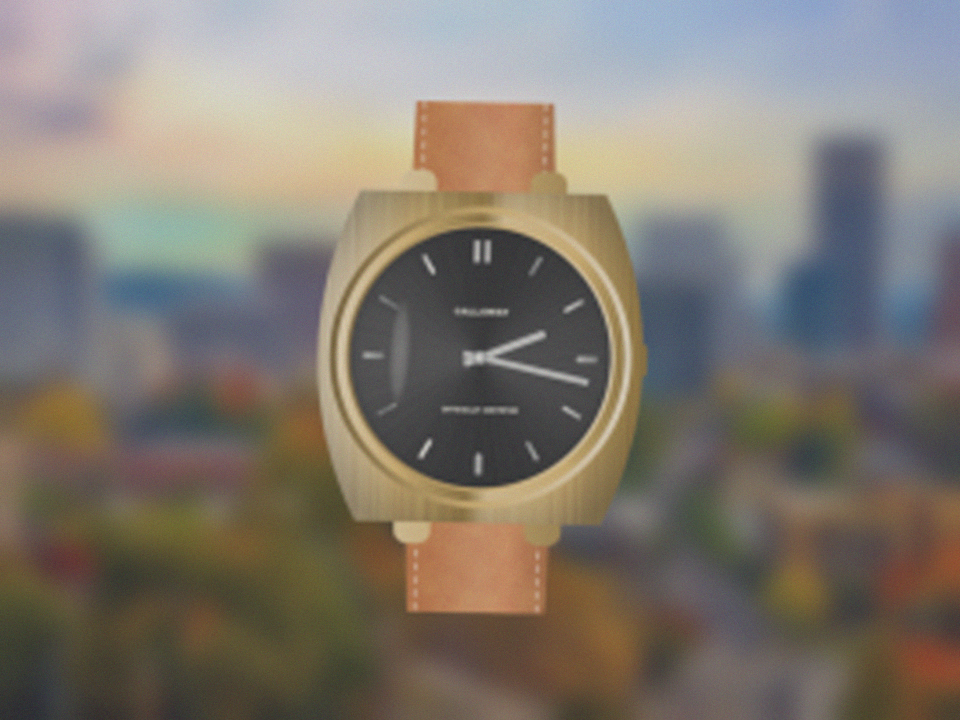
2:17
